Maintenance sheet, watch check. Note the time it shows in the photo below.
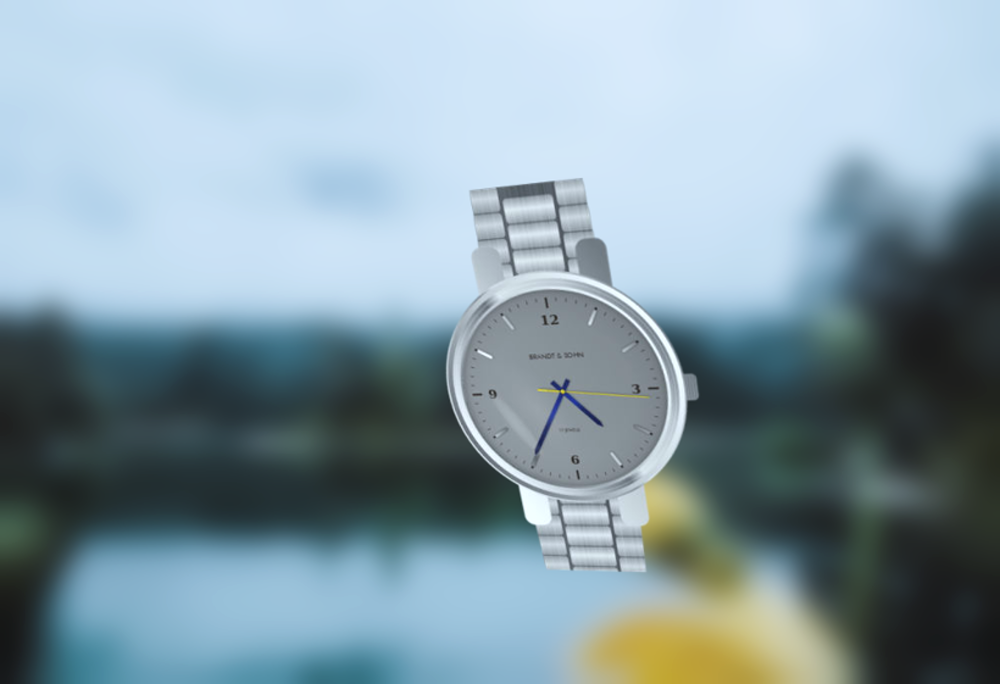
4:35:16
